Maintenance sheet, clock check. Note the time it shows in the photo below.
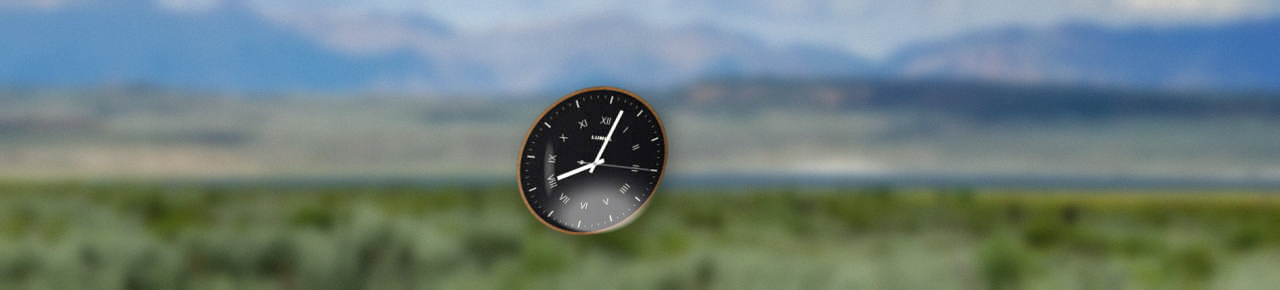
8:02:15
